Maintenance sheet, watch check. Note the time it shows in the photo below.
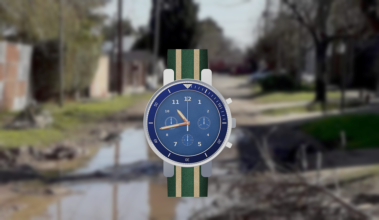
10:43
